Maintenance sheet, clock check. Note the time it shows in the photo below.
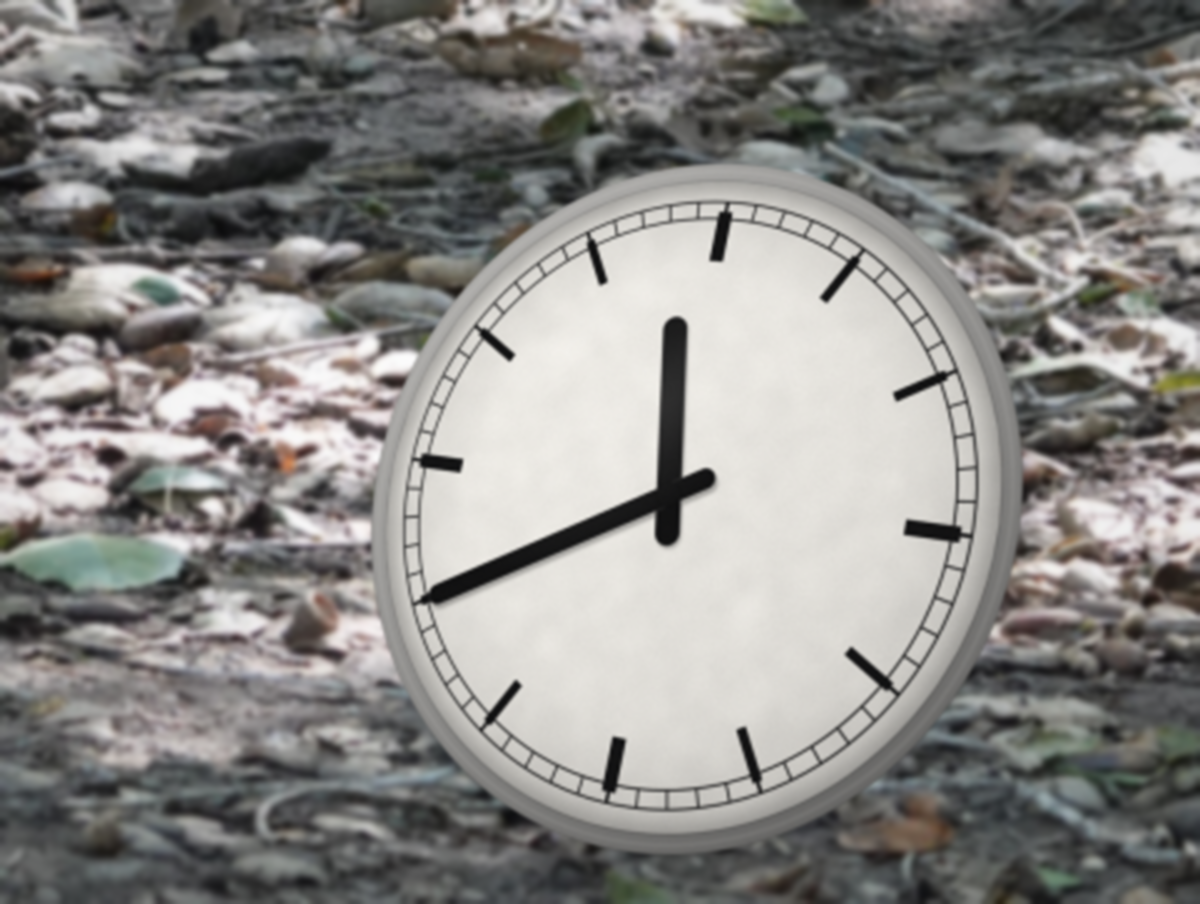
11:40
